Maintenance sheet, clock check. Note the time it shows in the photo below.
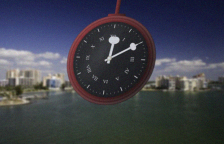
12:10
